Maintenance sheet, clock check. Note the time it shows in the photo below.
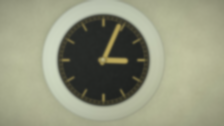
3:04
